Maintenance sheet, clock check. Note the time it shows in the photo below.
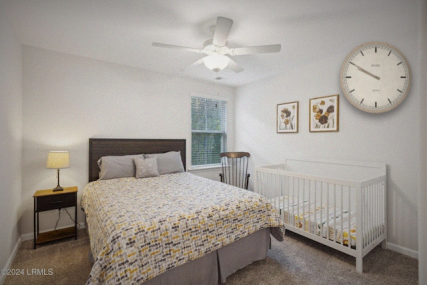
9:50
